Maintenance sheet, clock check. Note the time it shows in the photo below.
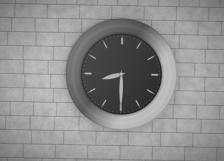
8:30
